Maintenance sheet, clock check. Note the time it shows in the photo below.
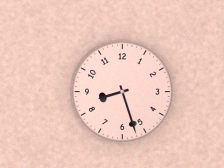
8:27
